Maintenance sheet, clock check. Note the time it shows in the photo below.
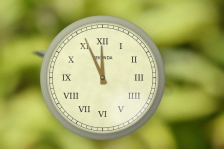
11:56
